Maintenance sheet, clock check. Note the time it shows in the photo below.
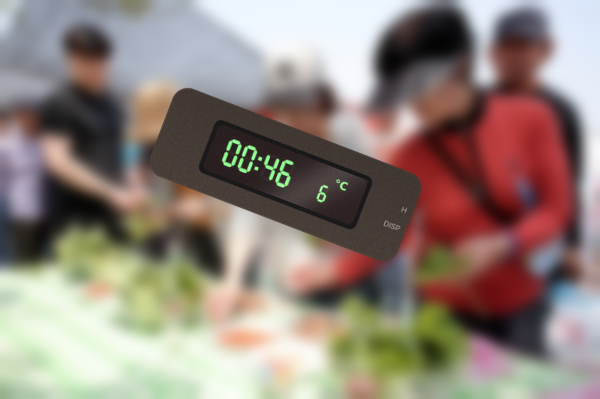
0:46
